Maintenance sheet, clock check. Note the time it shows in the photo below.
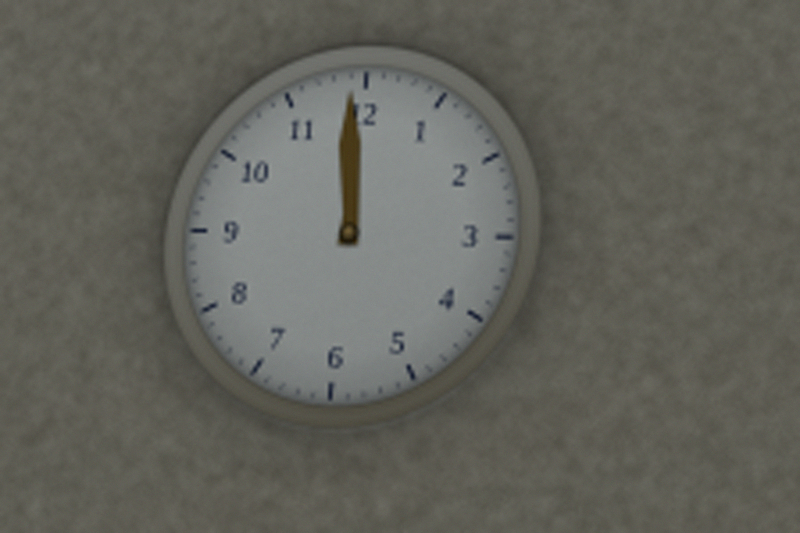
11:59
